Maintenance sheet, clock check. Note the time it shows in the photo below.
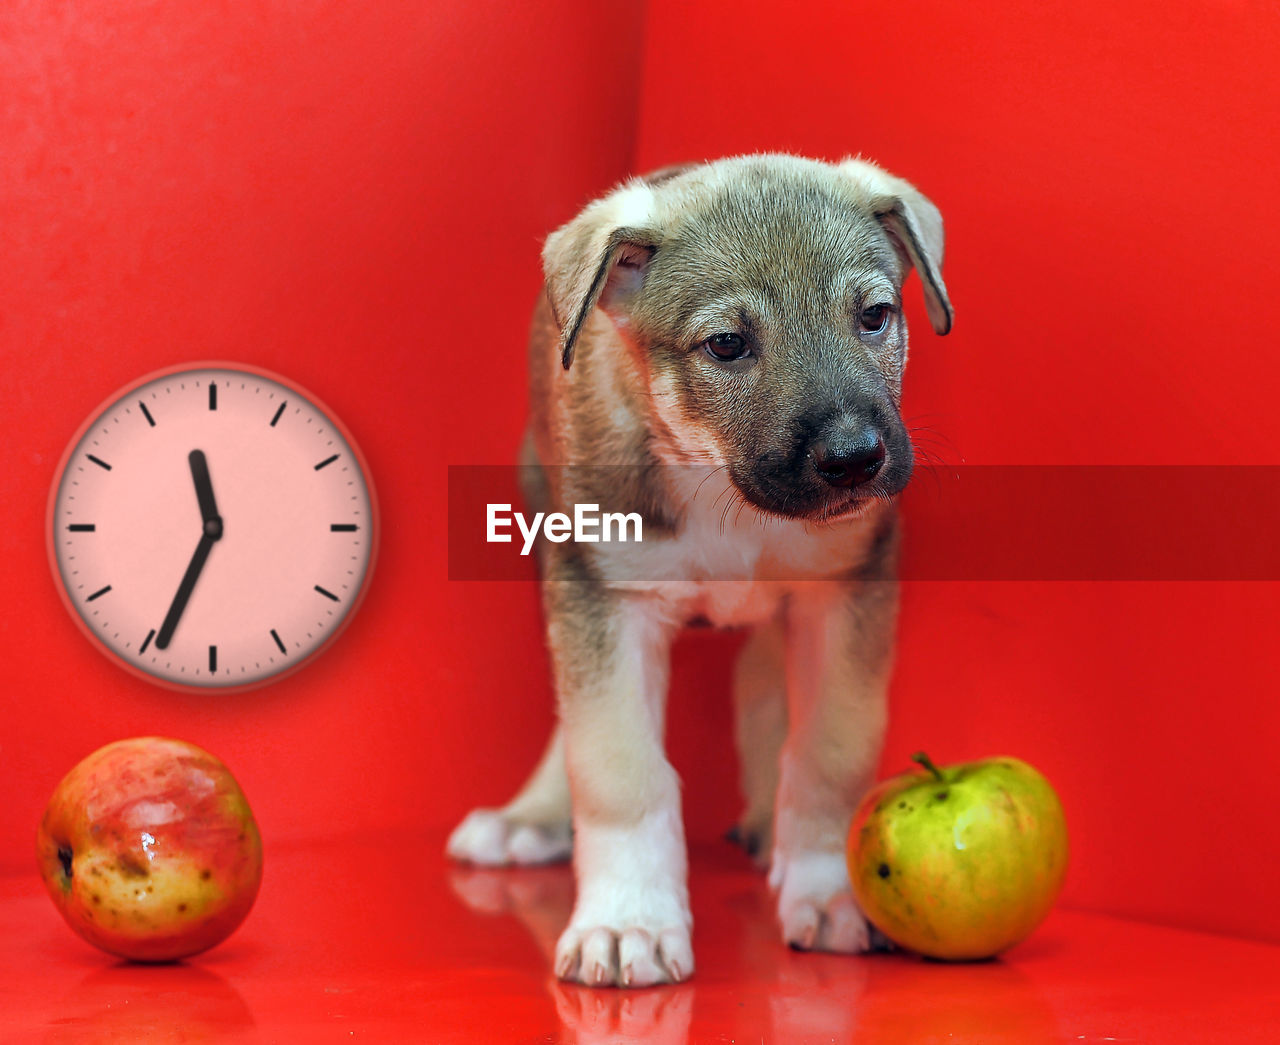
11:34
